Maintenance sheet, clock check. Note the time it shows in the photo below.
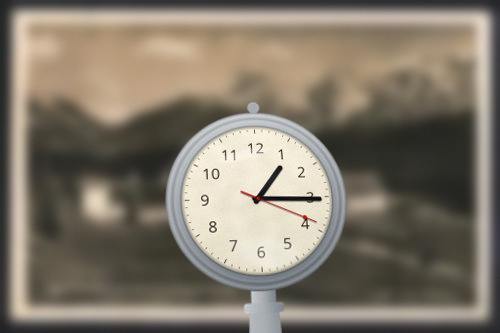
1:15:19
